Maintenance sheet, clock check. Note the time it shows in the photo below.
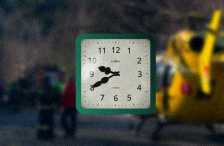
9:40
